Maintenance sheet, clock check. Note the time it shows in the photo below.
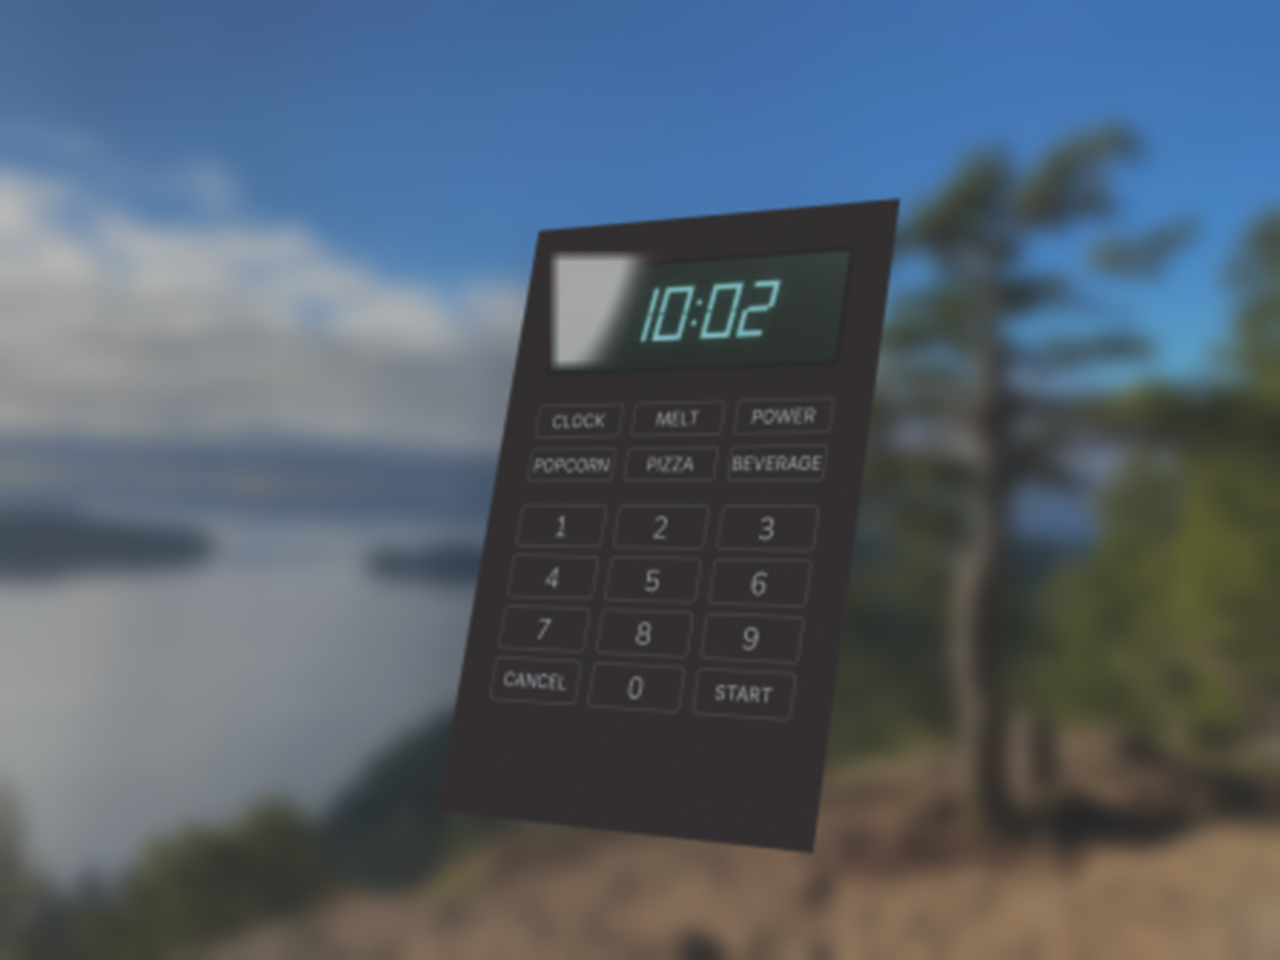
10:02
